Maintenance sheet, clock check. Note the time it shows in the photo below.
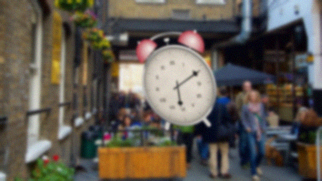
6:11
